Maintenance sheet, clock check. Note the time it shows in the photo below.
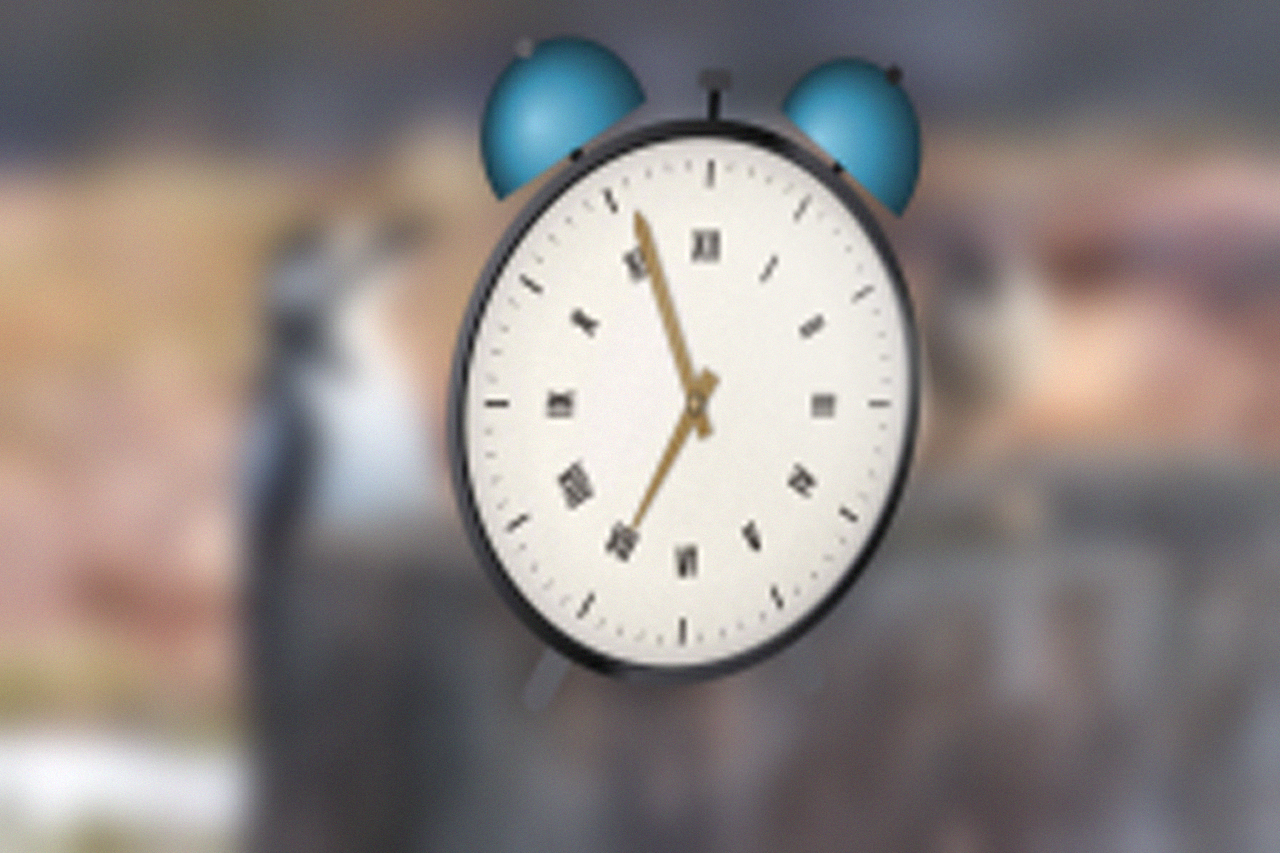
6:56
